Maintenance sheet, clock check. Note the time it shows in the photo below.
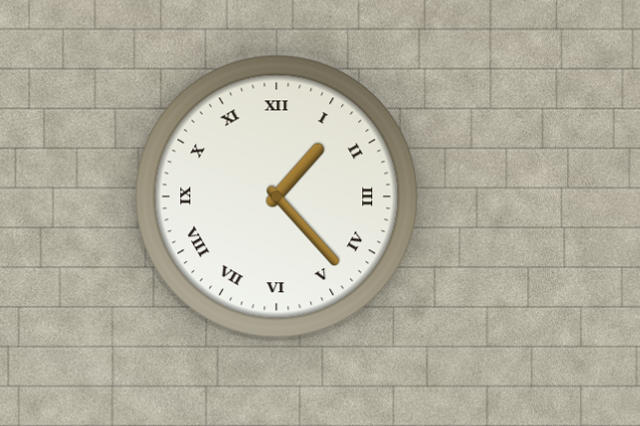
1:23
